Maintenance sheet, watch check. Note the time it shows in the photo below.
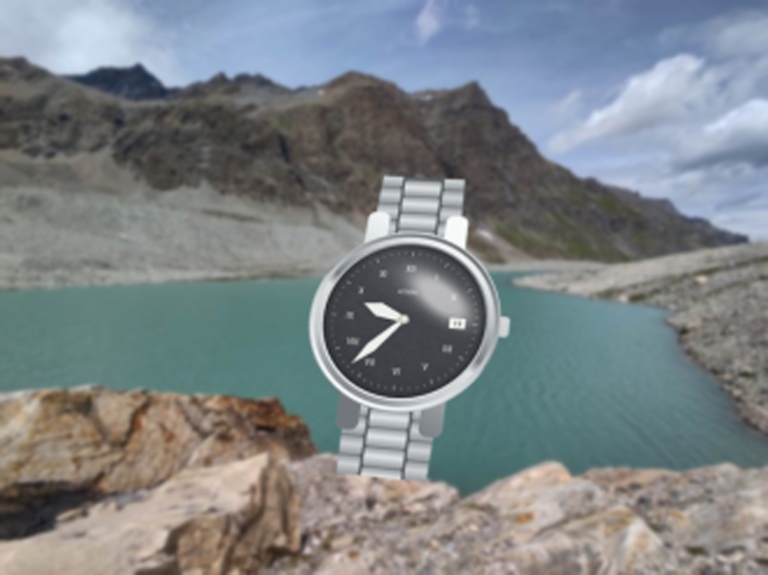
9:37
